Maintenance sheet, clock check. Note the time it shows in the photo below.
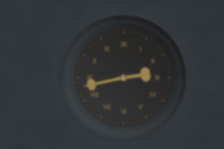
2:43
